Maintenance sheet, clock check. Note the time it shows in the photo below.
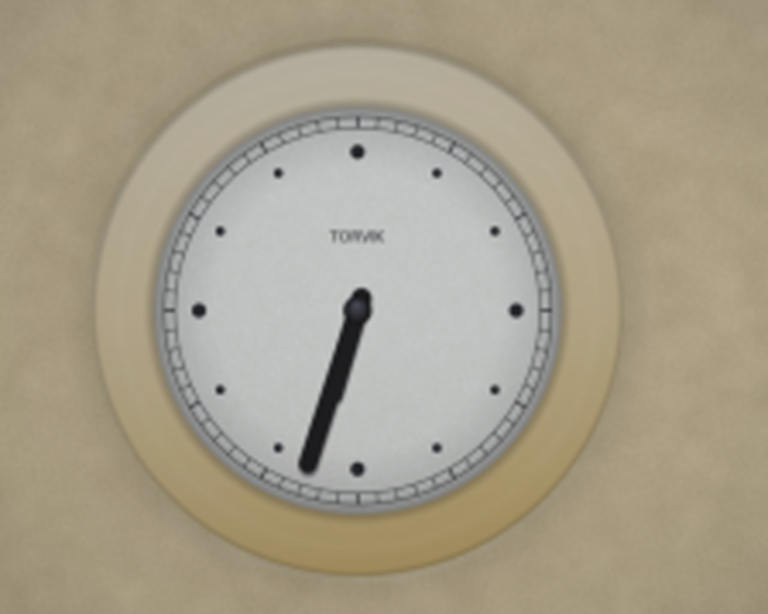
6:33
